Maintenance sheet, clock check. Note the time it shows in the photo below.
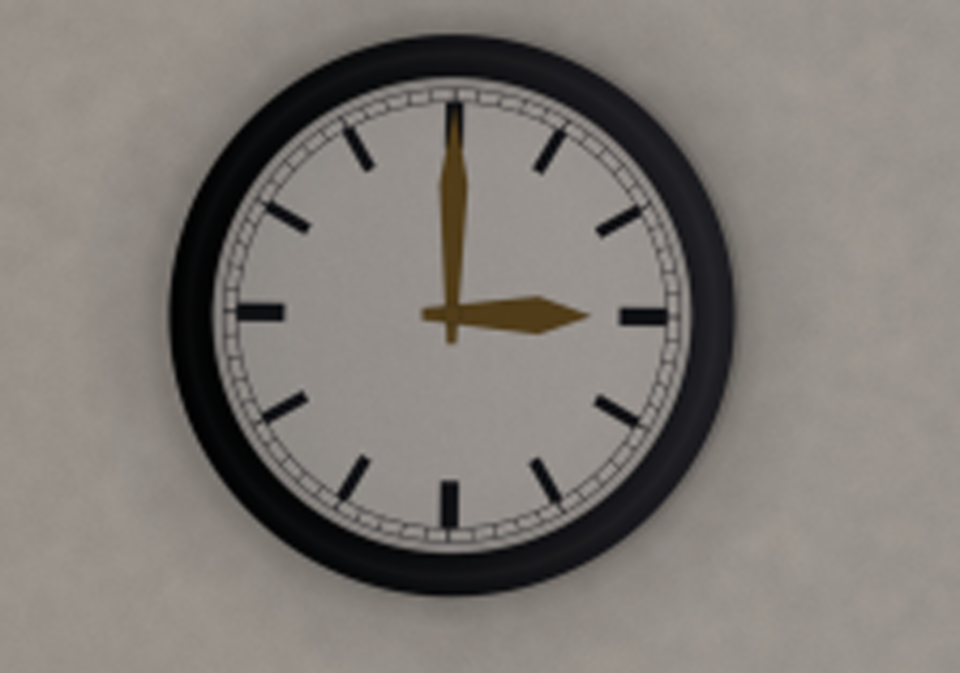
3:00
